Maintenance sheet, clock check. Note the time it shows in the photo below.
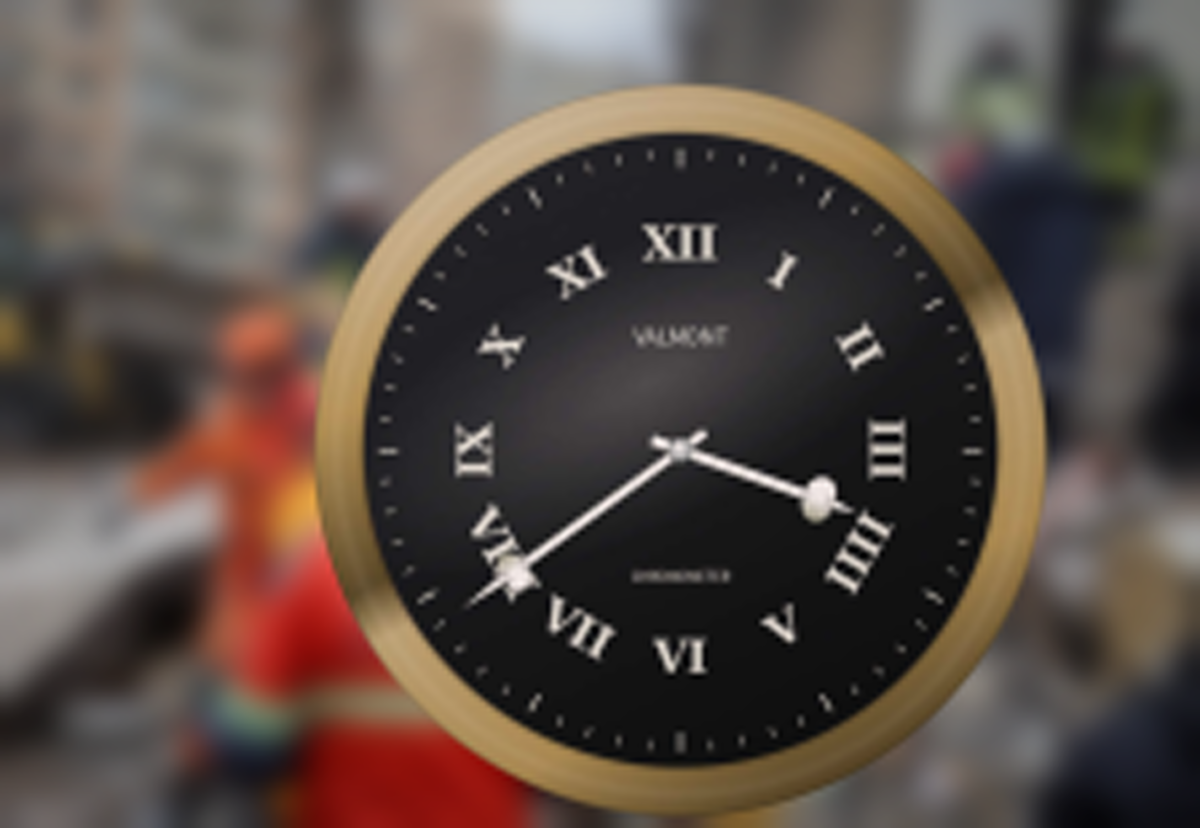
3:39
